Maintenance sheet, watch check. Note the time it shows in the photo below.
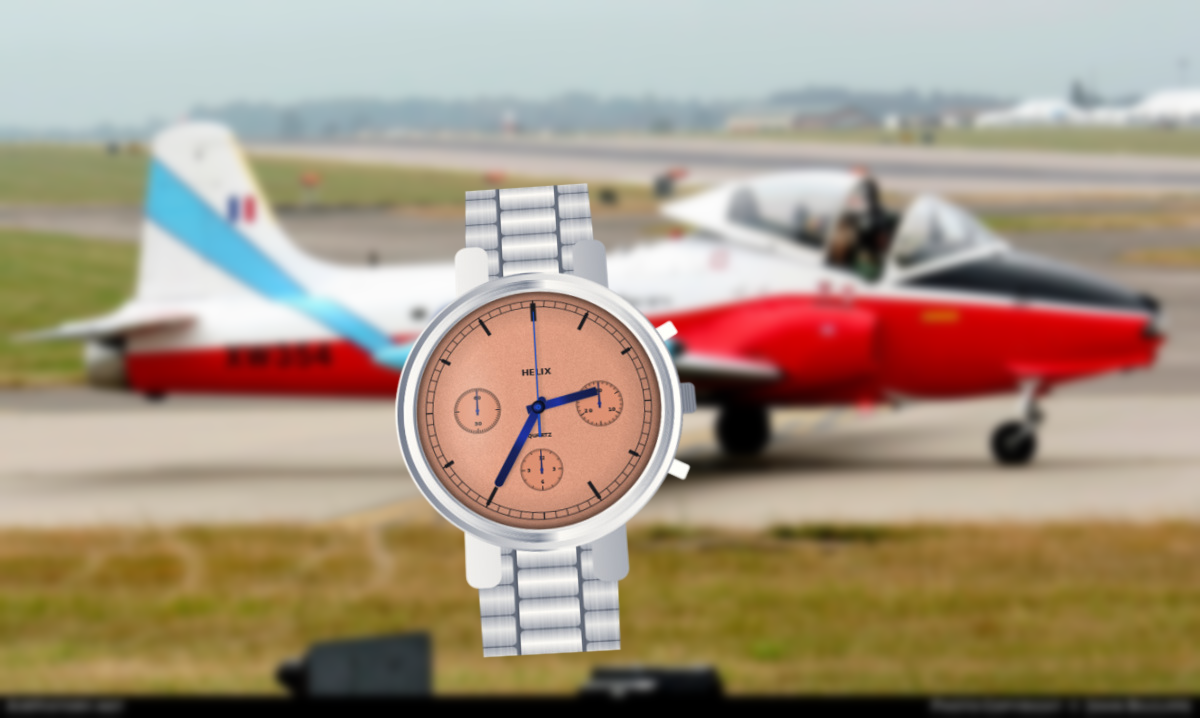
2:35
